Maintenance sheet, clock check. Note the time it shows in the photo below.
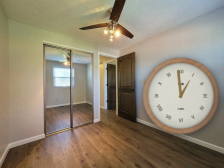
12:59
